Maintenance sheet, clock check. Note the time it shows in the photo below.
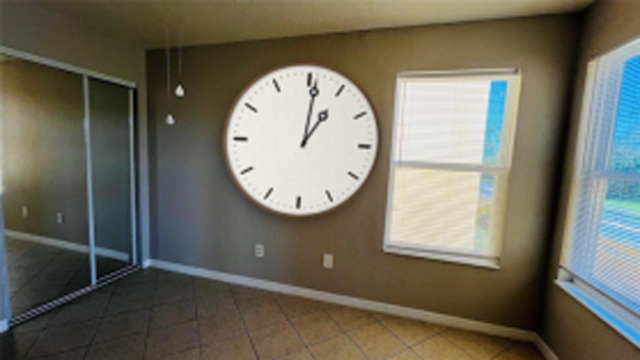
1:01
